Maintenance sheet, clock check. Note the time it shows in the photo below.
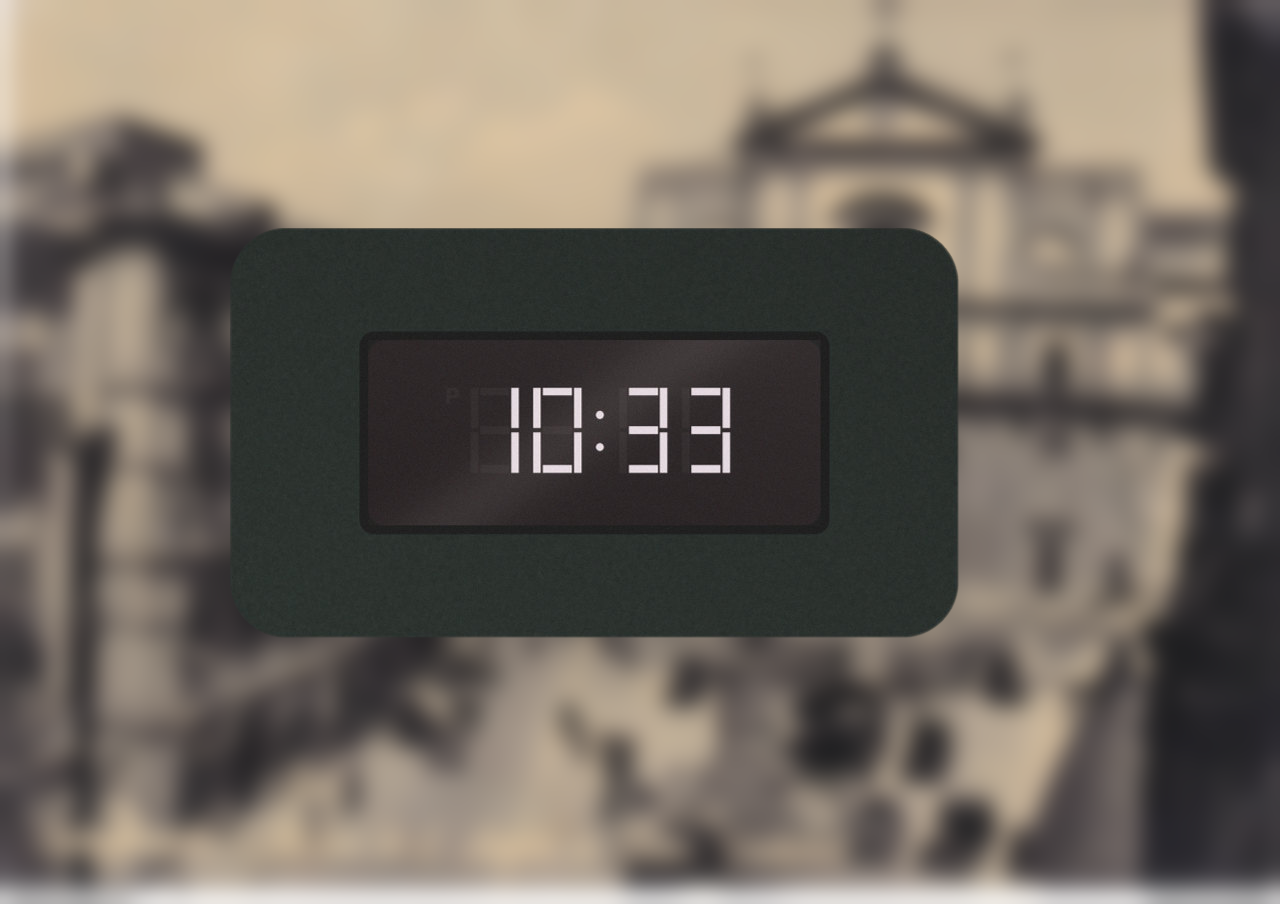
10:33
